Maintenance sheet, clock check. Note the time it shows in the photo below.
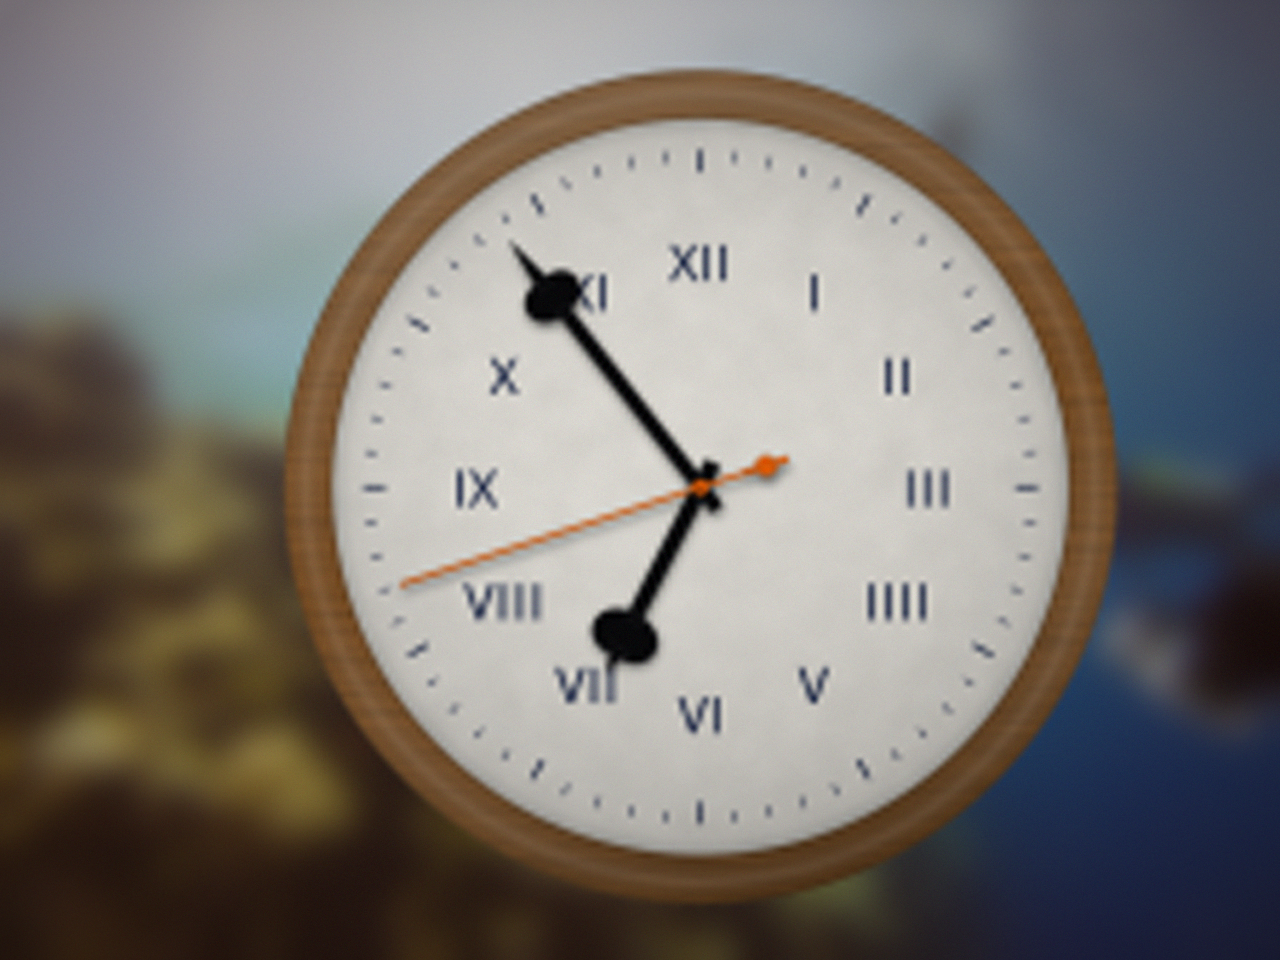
6:53:42
